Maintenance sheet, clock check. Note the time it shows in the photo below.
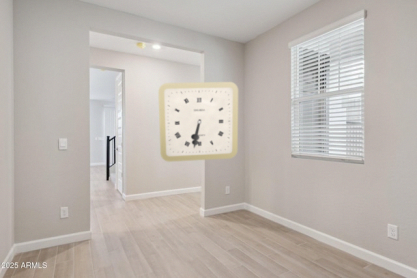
6:32
